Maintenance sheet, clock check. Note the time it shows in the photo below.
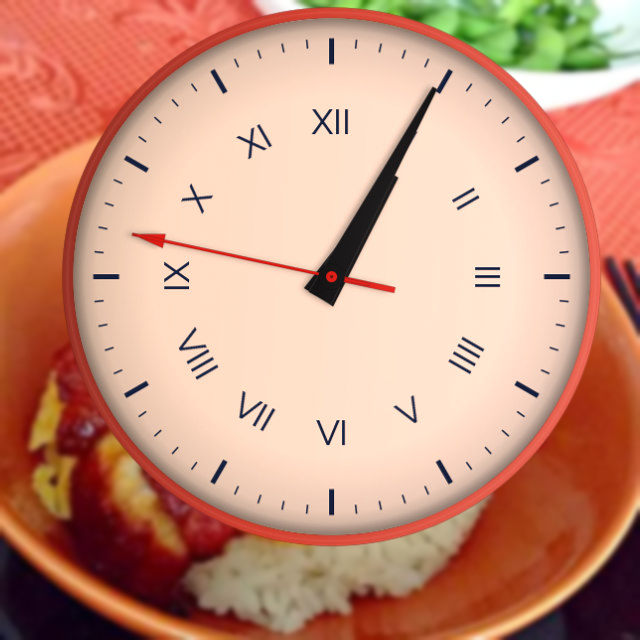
1:04:47
